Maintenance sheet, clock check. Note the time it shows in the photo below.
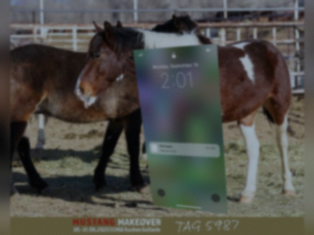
2:01
